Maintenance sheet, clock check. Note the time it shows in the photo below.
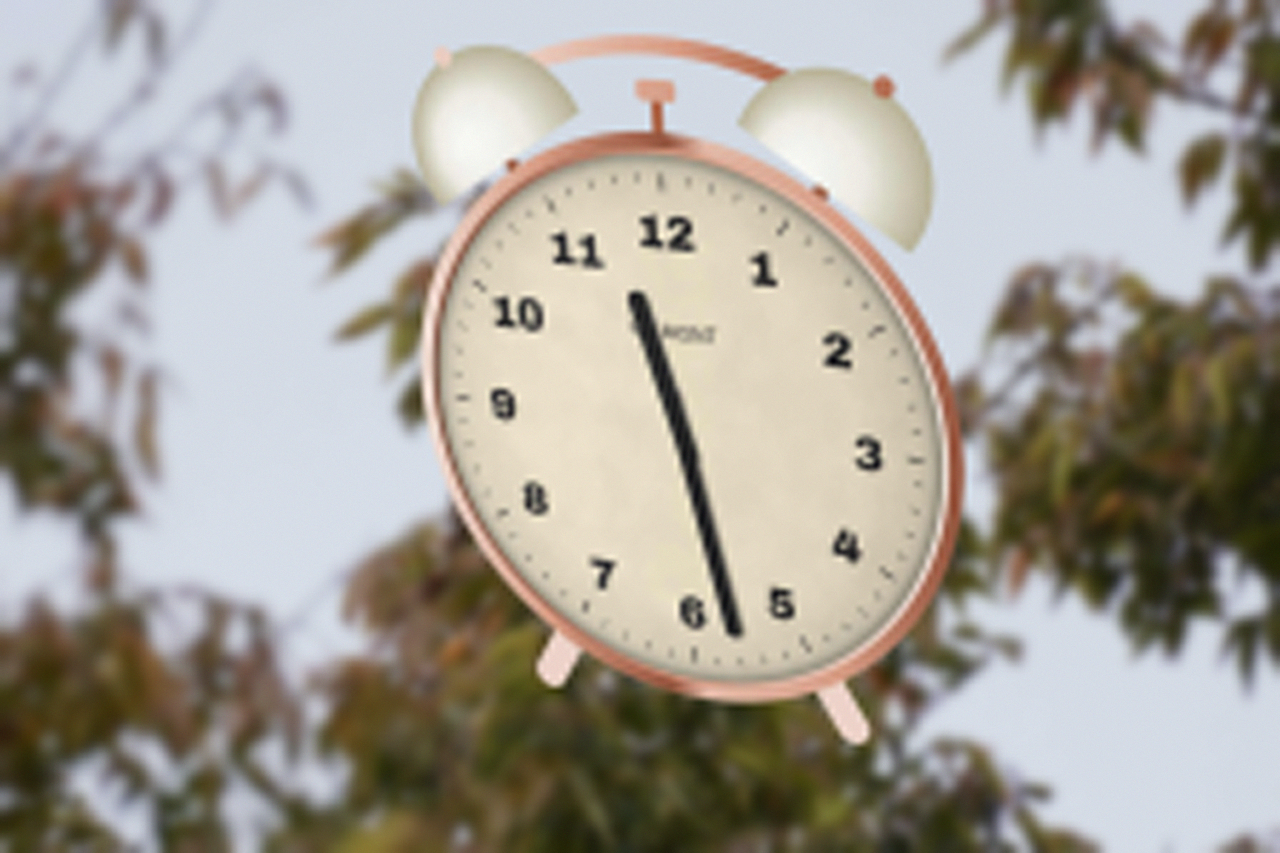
11:28
